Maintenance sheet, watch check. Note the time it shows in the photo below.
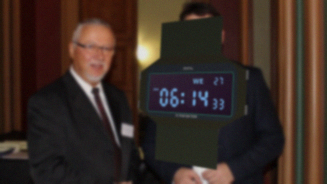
6:14
